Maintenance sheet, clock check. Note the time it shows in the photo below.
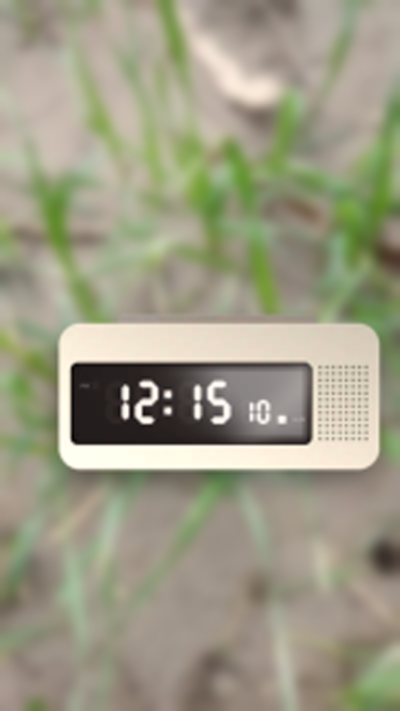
12:15:10
